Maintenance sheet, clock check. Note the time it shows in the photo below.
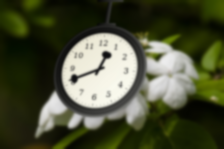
12:41
